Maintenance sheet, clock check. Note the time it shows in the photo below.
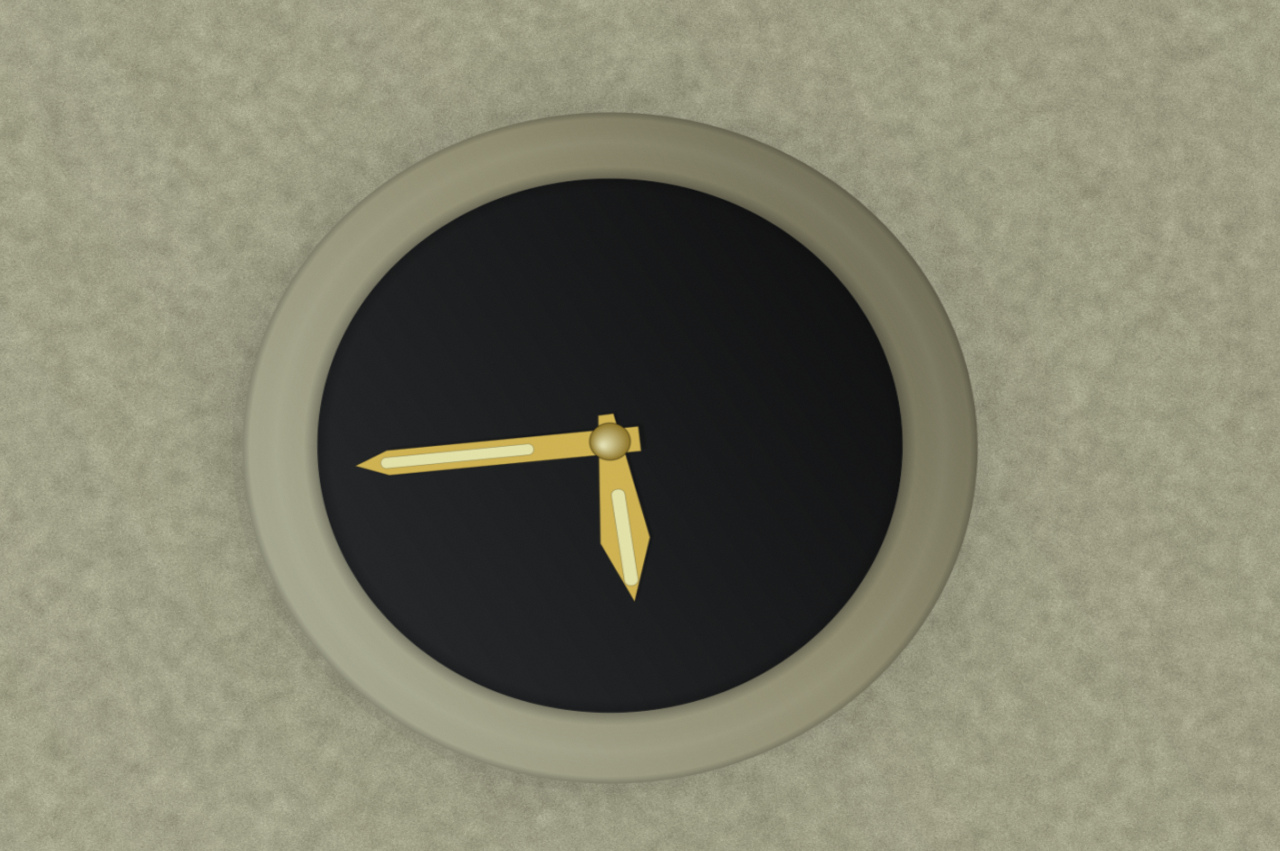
5:44
